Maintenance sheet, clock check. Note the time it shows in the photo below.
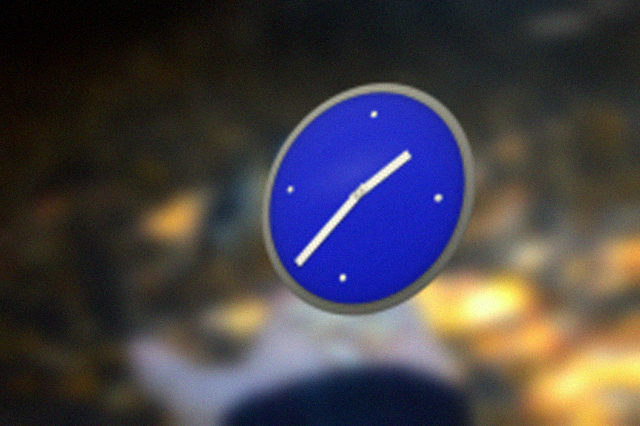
1:36
